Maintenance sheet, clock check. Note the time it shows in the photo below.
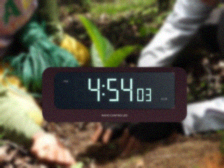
4:54:03
